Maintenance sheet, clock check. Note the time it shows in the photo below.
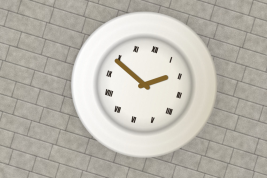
1:49
